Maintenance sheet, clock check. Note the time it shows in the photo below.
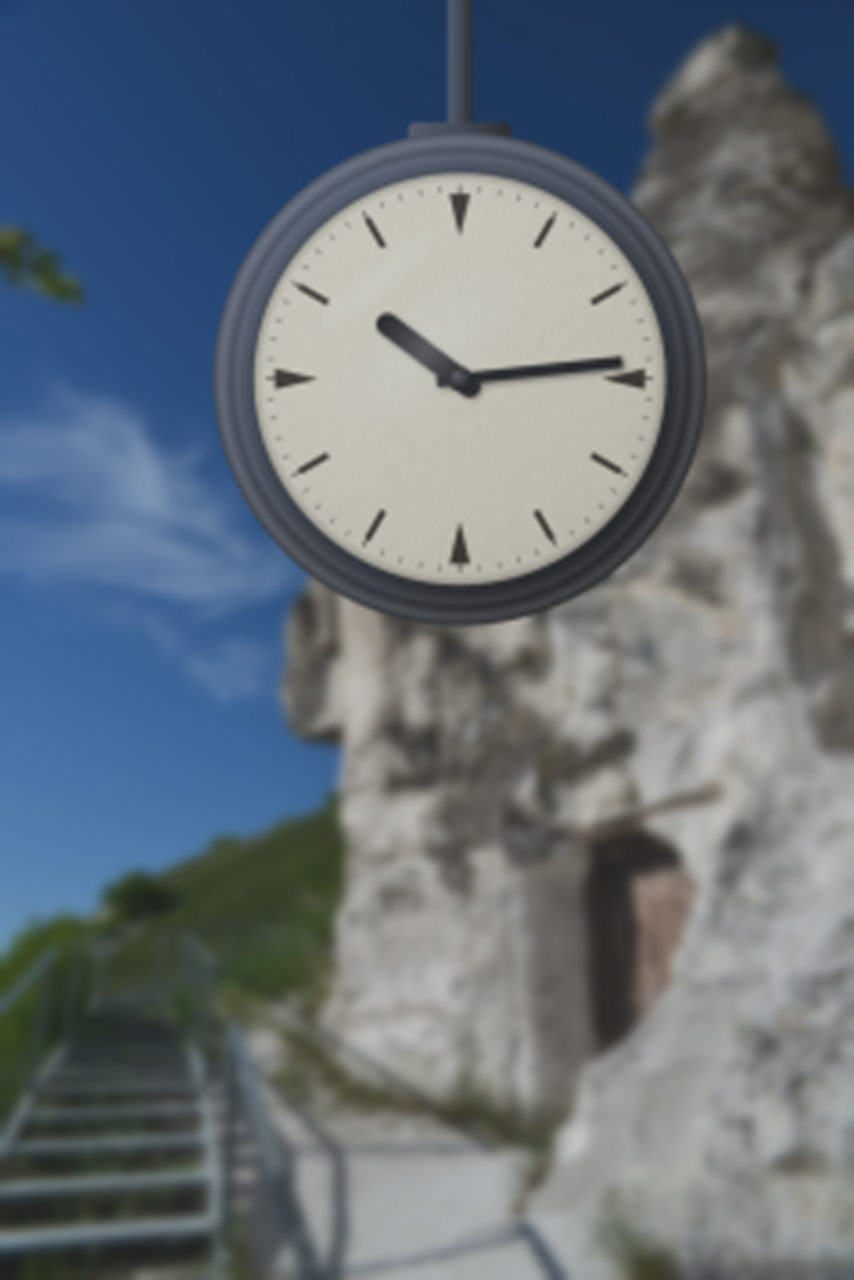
10:14
